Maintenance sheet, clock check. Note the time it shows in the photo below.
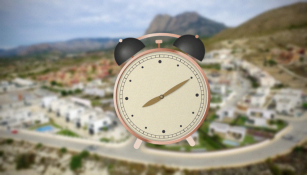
8:10
